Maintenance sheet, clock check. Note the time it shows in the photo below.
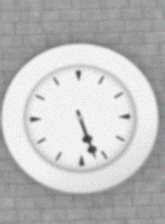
5:27
